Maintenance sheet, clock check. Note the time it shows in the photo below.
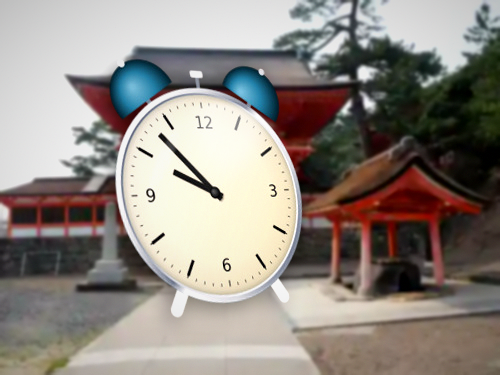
9:53
